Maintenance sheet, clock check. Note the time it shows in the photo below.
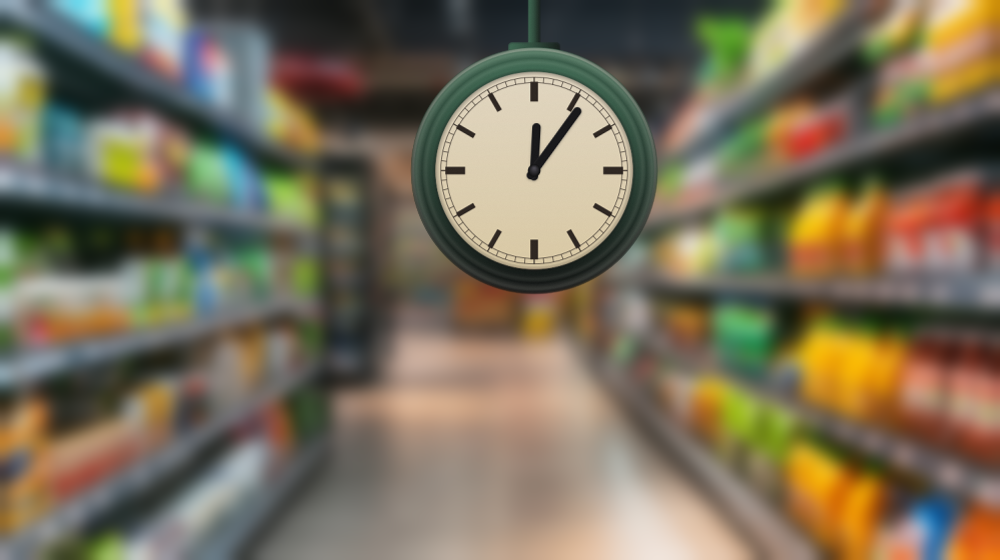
12:06
